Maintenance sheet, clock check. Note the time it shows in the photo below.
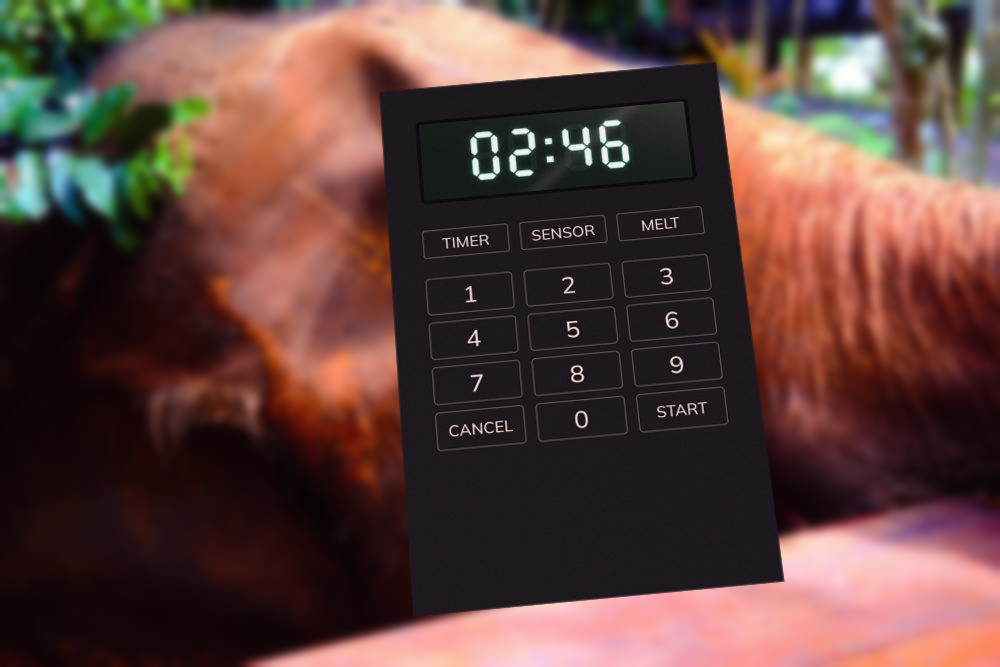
2:46
